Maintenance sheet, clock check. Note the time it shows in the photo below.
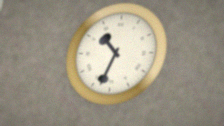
10:33
